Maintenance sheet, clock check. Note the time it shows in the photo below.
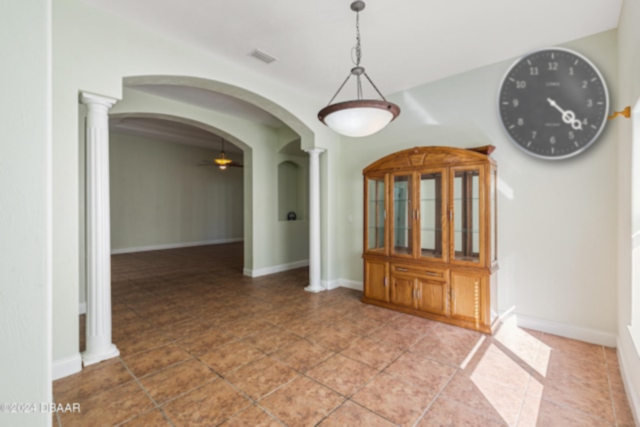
4:22
